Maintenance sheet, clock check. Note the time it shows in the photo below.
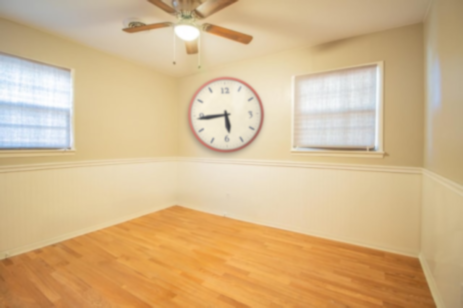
5:44
